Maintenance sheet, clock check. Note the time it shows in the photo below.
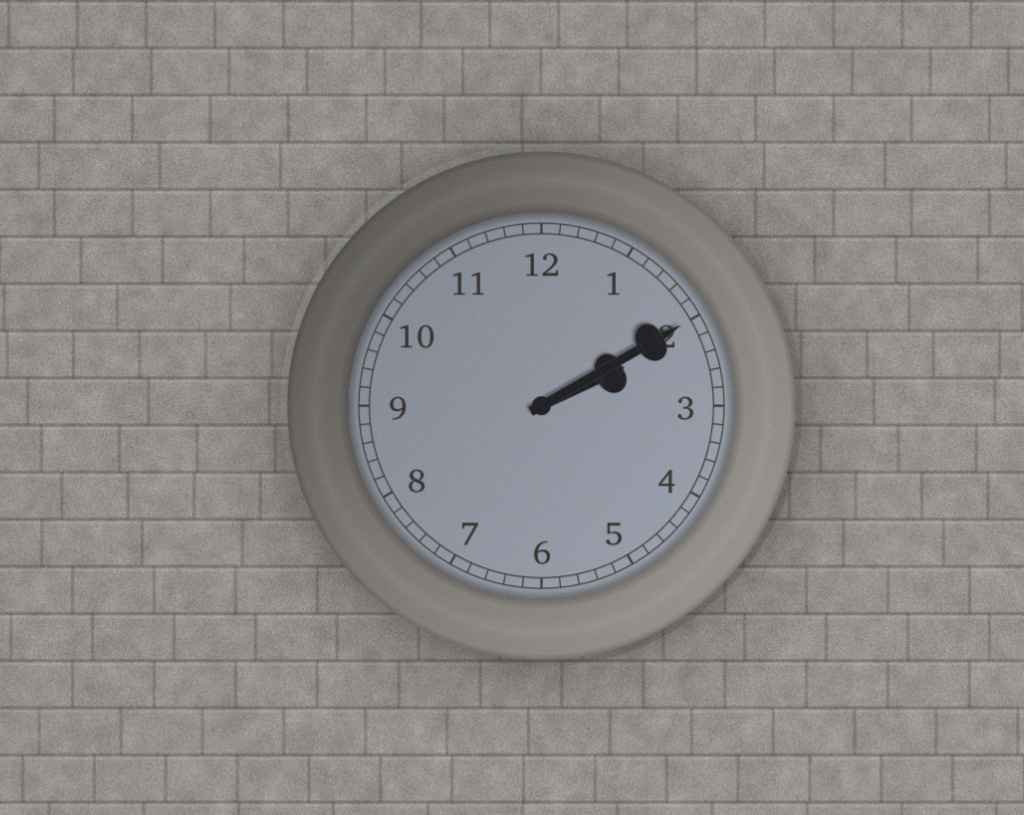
2:10
